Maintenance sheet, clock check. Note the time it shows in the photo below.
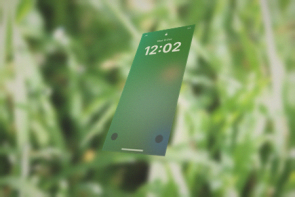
12:02
